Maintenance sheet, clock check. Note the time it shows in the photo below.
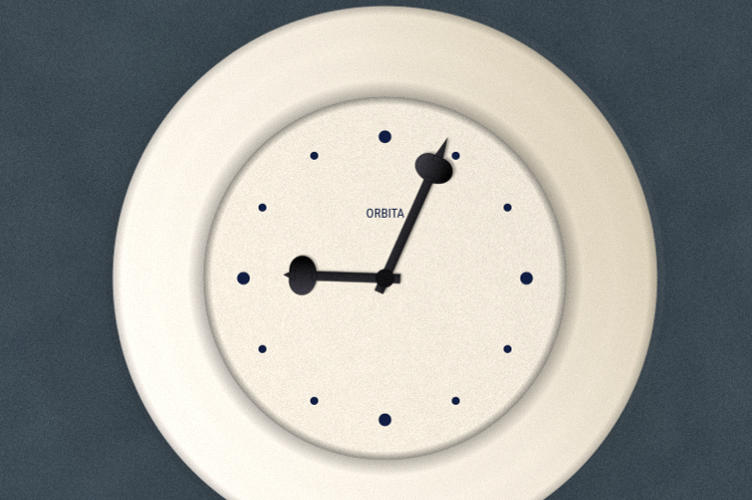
9:04
